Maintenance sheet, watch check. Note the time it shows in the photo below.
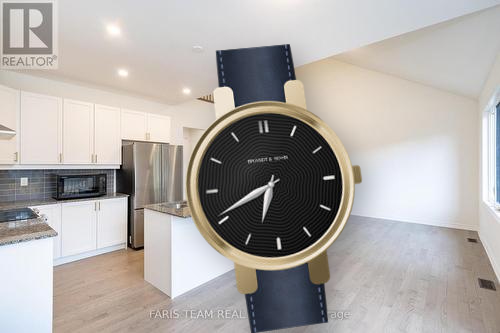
6:41
